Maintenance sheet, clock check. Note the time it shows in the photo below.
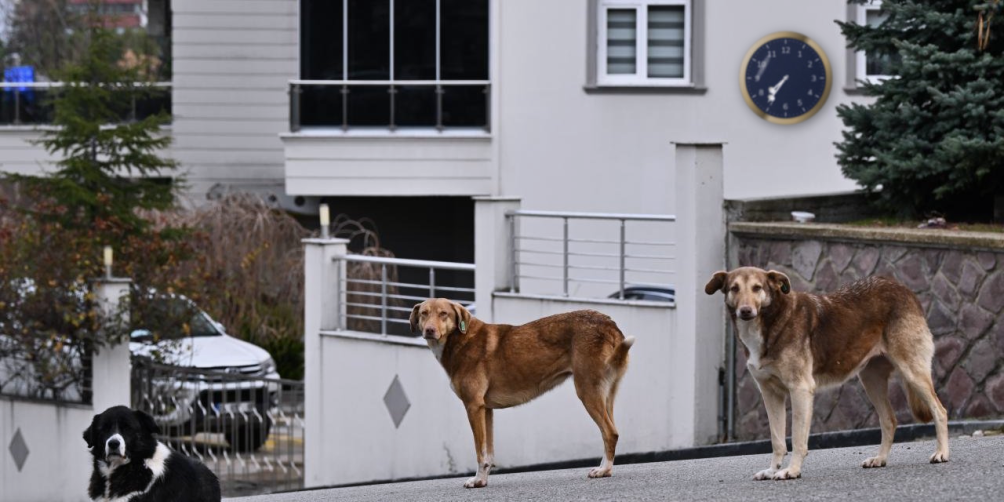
7:36
